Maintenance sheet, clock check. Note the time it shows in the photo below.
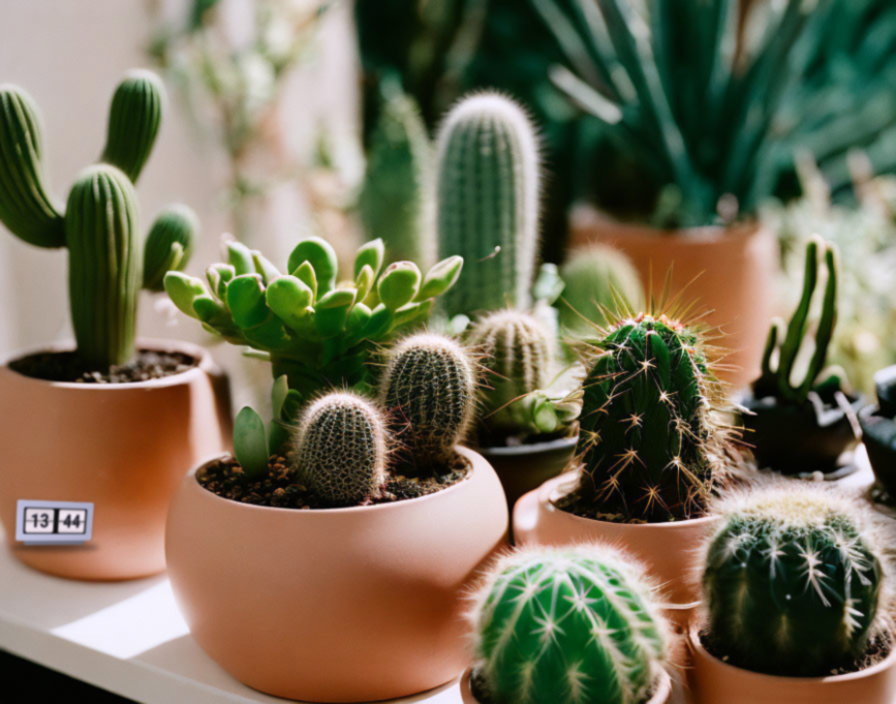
13:44
